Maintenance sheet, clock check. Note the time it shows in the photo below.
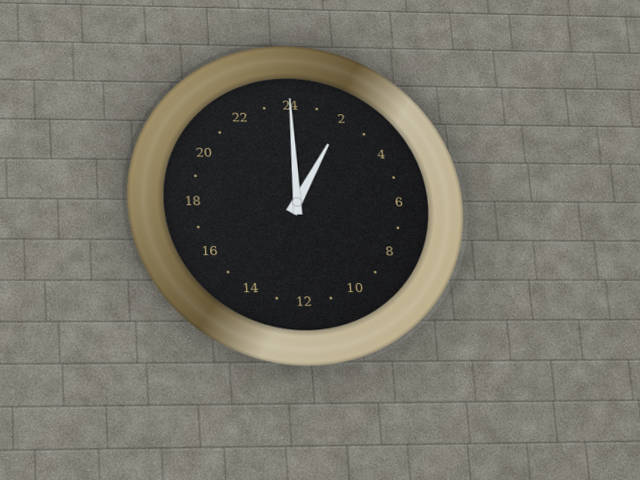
2:00
